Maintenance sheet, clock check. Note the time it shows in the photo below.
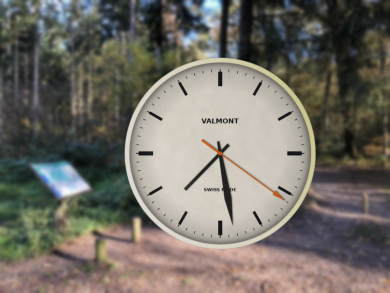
7:28:21
